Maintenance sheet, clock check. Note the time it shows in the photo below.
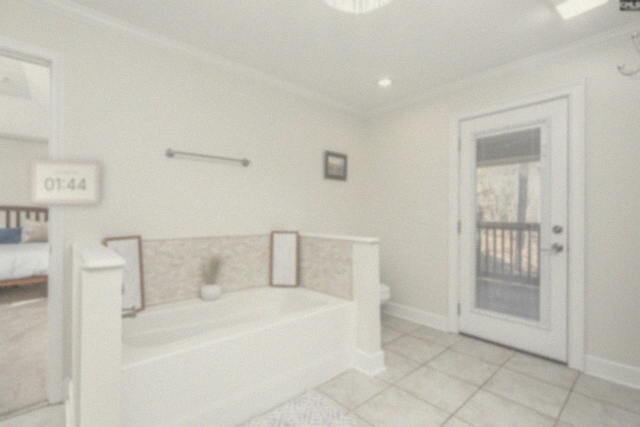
1:44
